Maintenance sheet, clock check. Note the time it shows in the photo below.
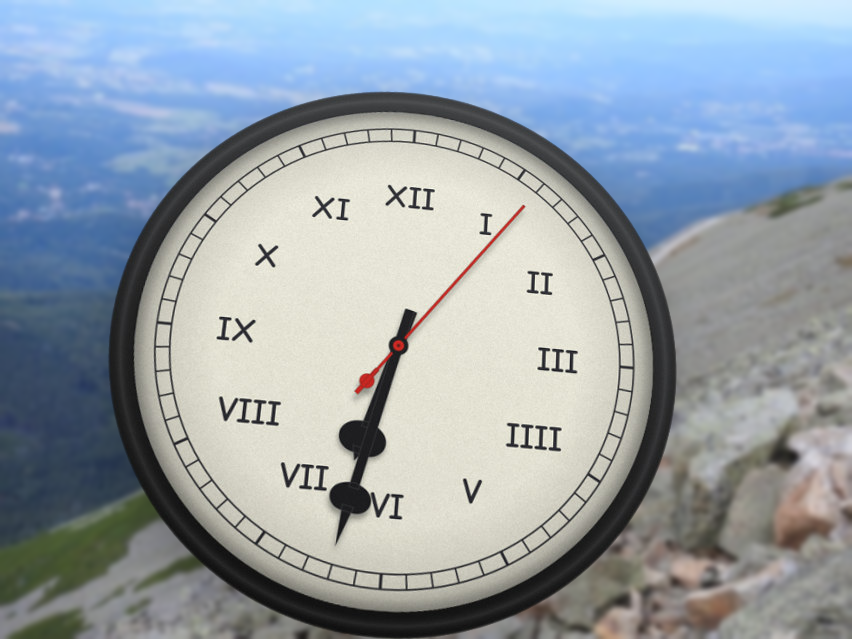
6:32:06
